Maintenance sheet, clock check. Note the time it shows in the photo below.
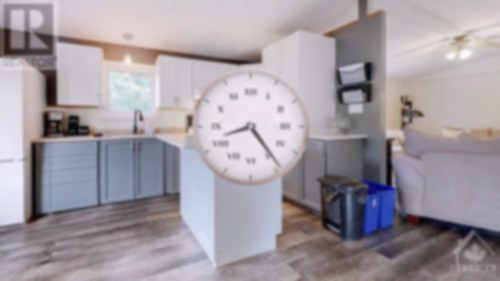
8:24
